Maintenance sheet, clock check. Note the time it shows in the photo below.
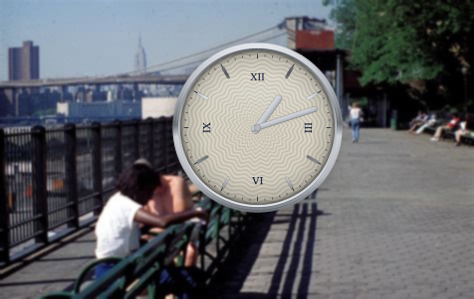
1:12
